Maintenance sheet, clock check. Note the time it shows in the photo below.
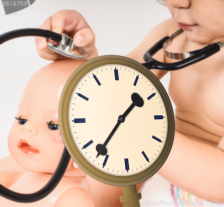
1:37
